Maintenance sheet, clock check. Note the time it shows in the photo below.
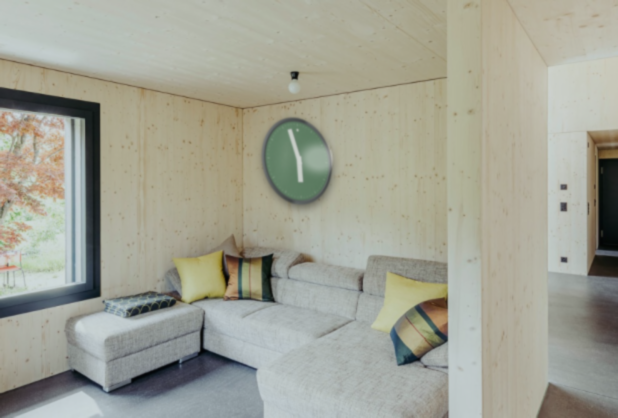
5:57
